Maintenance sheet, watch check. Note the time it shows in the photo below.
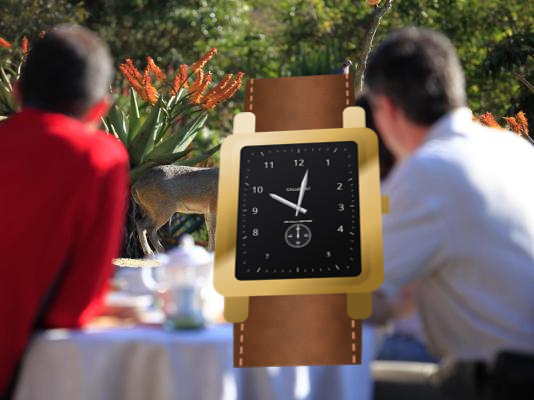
10:02
